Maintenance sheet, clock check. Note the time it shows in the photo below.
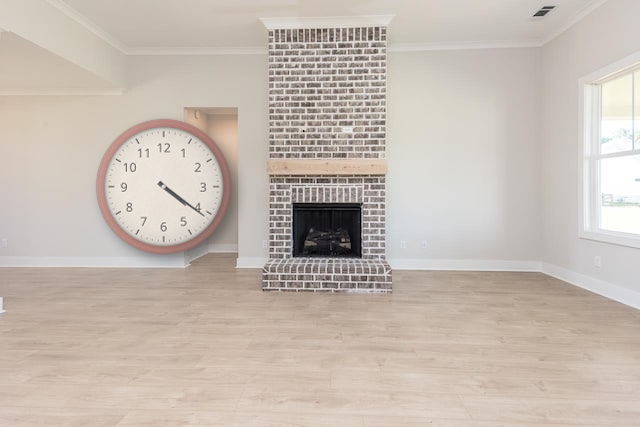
4:21
